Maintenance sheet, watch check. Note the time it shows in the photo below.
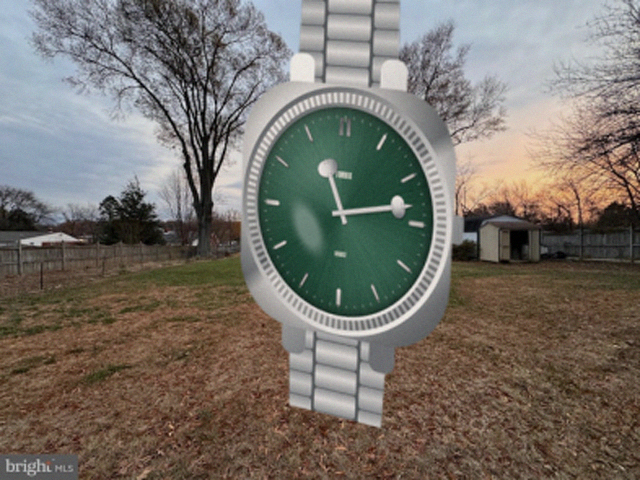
11:13
